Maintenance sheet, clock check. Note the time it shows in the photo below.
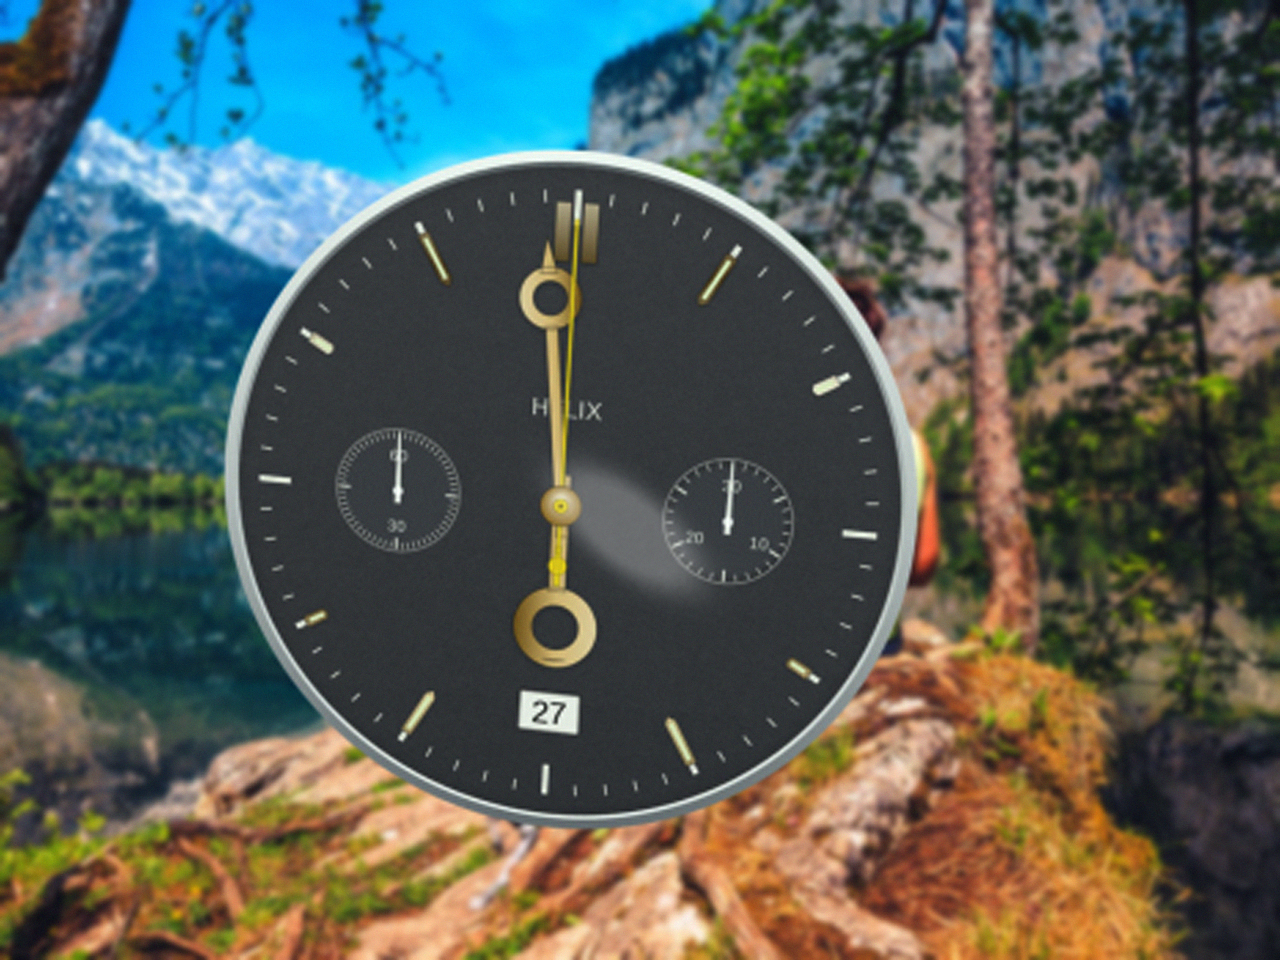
5:59
